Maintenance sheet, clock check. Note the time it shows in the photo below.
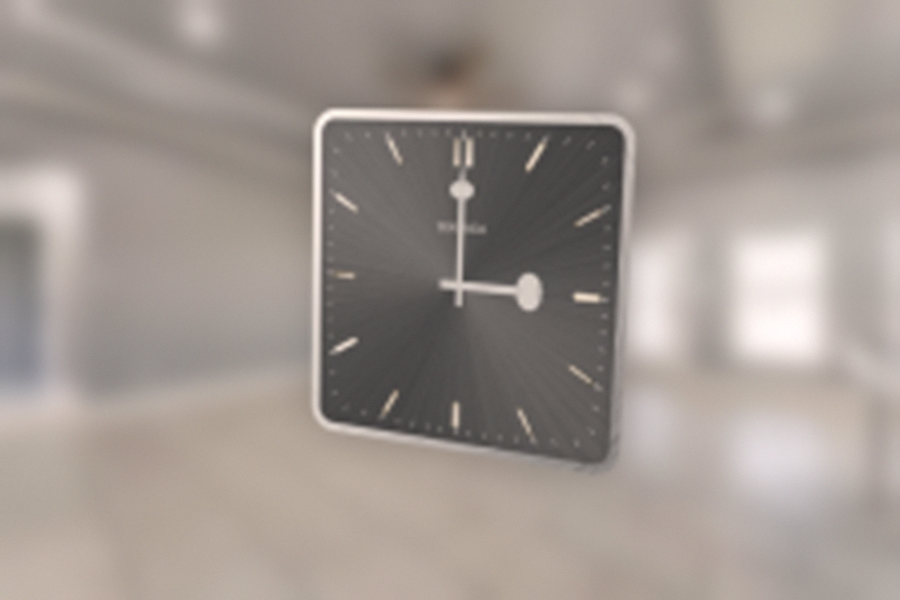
3:00
